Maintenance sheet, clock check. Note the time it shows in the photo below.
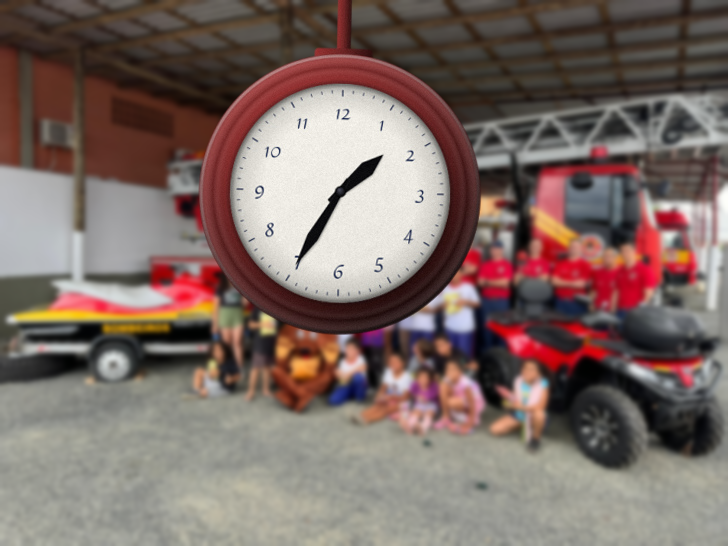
1:35
